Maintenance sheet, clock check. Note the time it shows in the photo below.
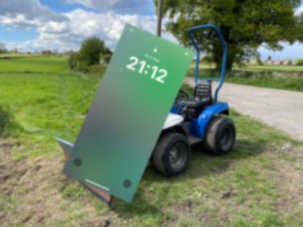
21:12
